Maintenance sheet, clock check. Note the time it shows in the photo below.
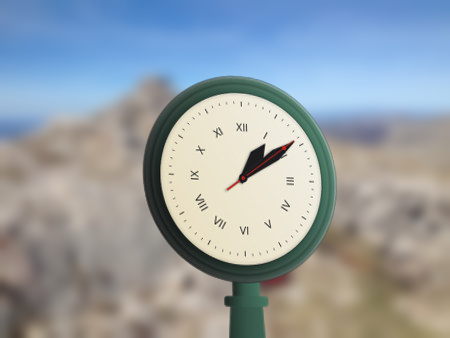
1:09:09
